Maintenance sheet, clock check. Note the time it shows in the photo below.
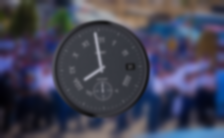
7:59
